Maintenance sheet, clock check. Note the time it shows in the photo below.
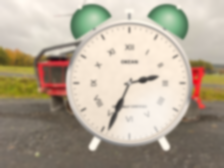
2:34
